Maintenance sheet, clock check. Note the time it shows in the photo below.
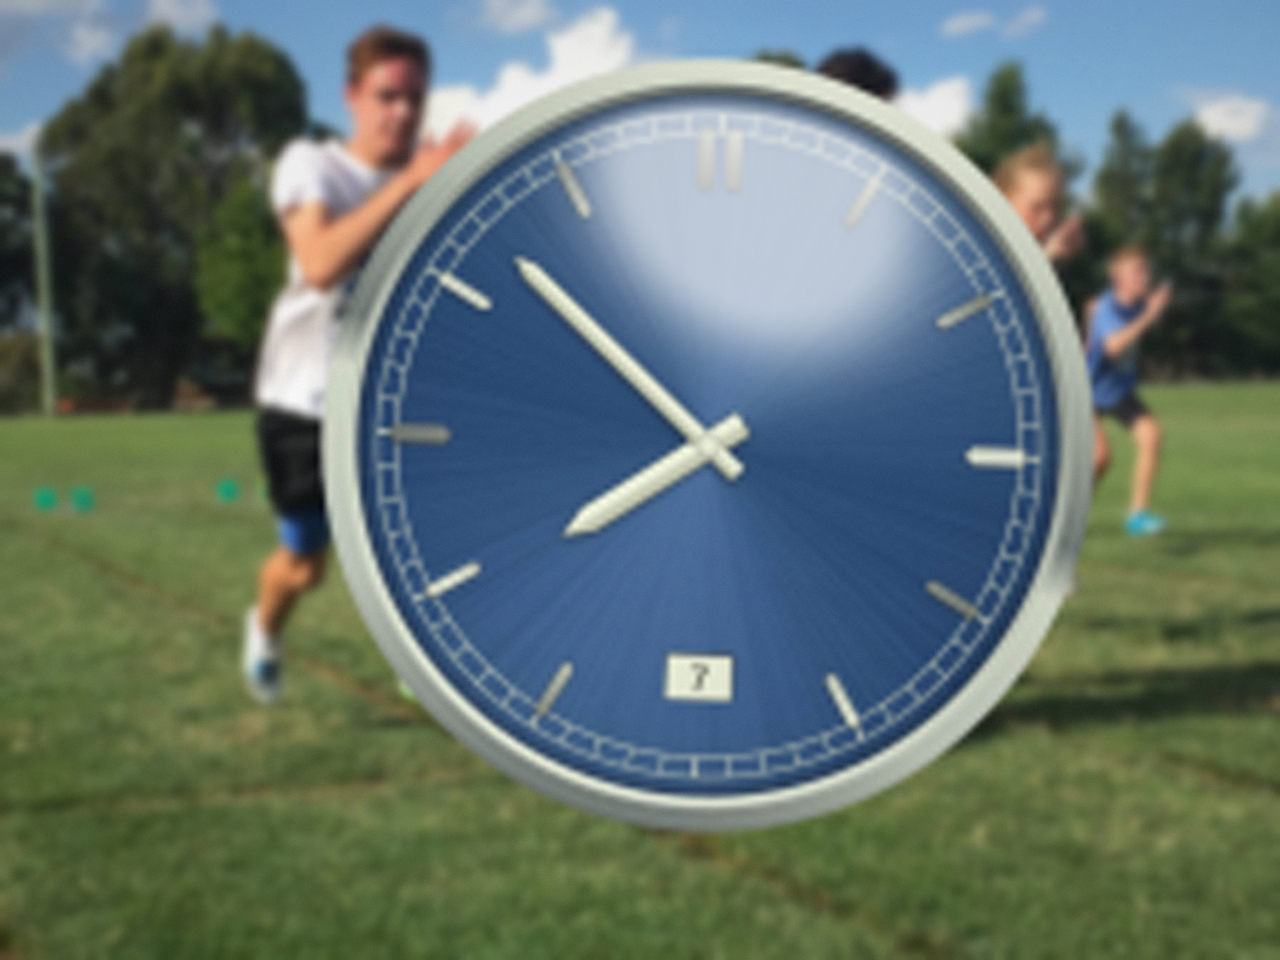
7:52
